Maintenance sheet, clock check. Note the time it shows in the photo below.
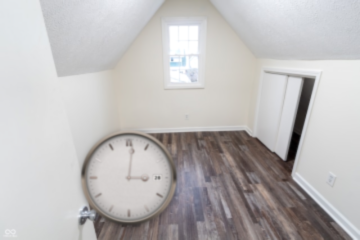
3:01
